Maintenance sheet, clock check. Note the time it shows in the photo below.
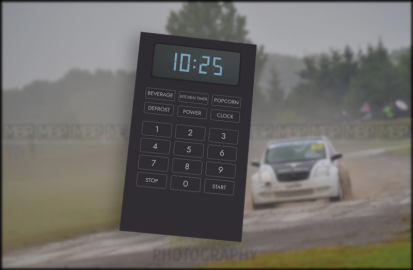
10:25
